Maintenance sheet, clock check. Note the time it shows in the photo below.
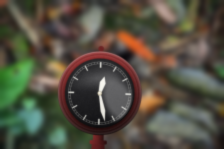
12:28
